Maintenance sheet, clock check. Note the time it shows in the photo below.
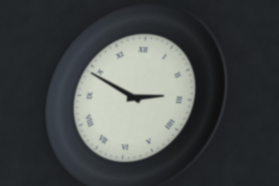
2:49
